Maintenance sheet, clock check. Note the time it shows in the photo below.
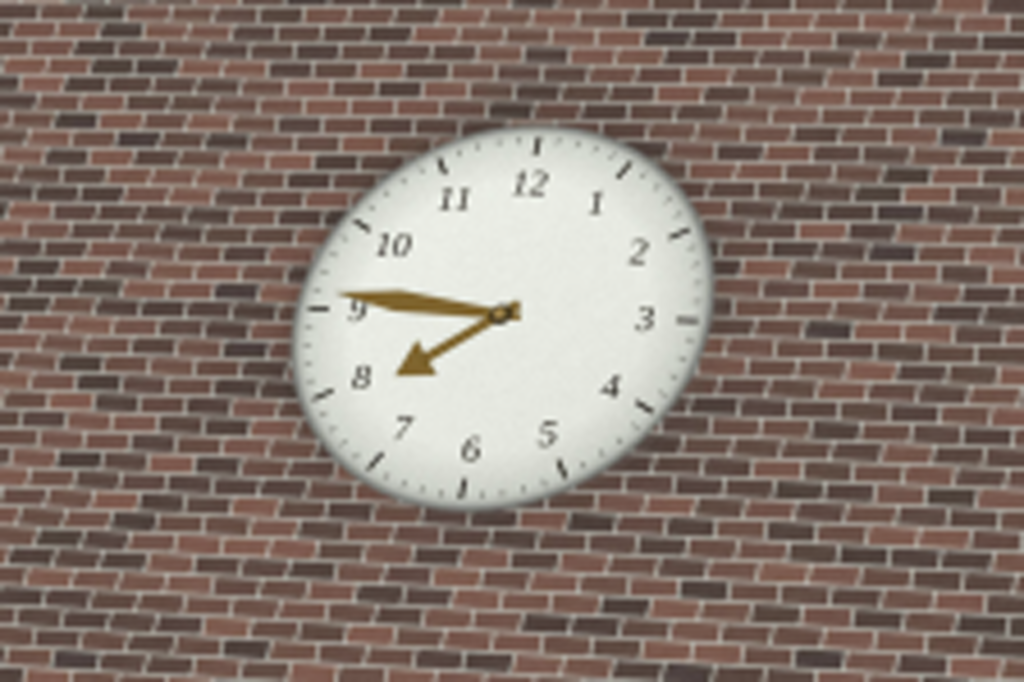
7:46
